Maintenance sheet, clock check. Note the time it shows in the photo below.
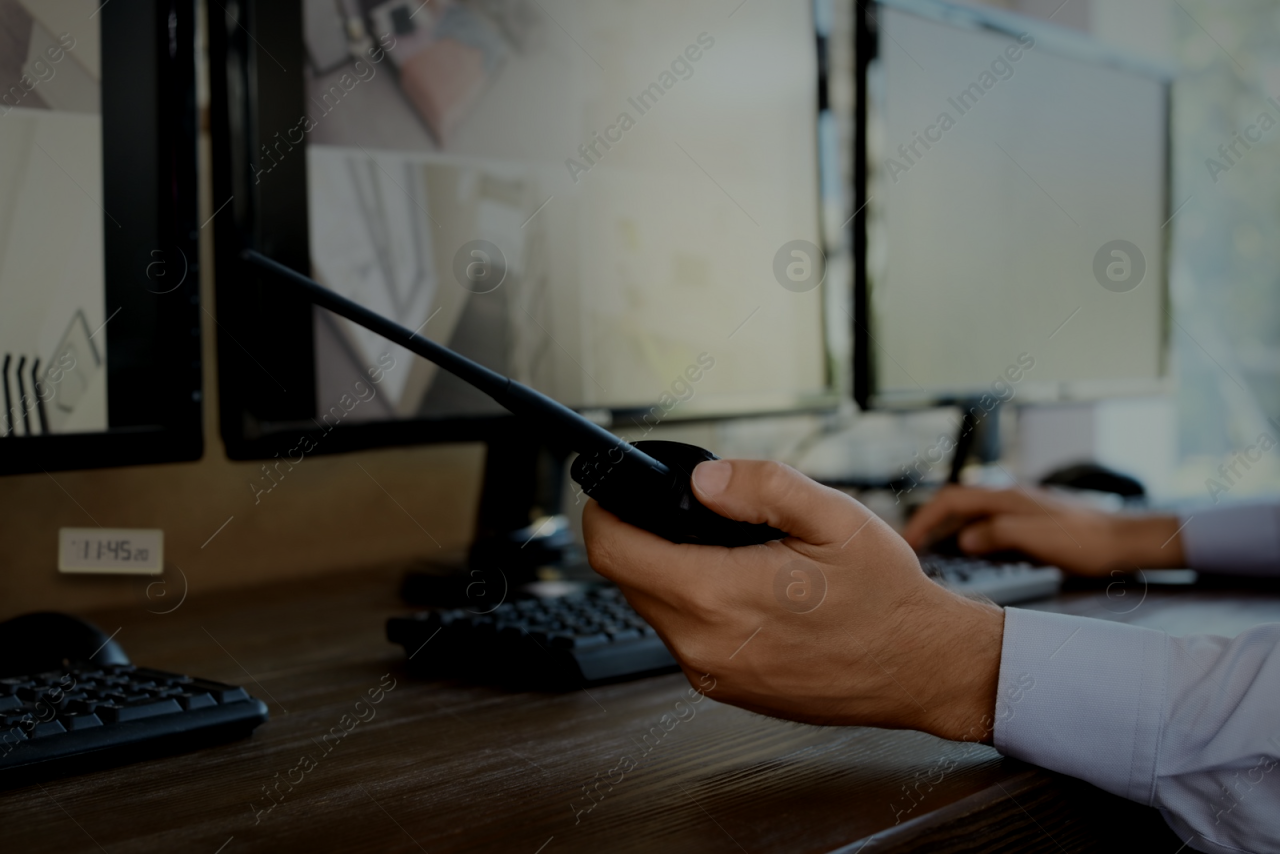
11:45
